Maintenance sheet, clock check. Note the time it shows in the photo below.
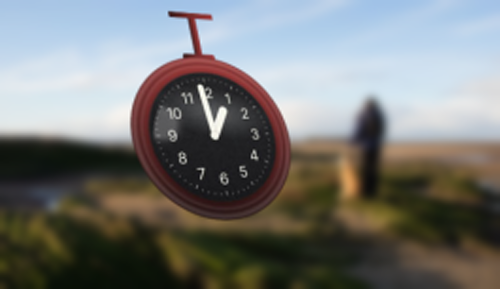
12:59
